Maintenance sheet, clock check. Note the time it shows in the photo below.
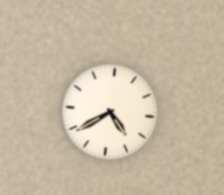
4:39
